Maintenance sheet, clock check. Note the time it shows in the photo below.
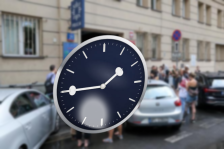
1:45
